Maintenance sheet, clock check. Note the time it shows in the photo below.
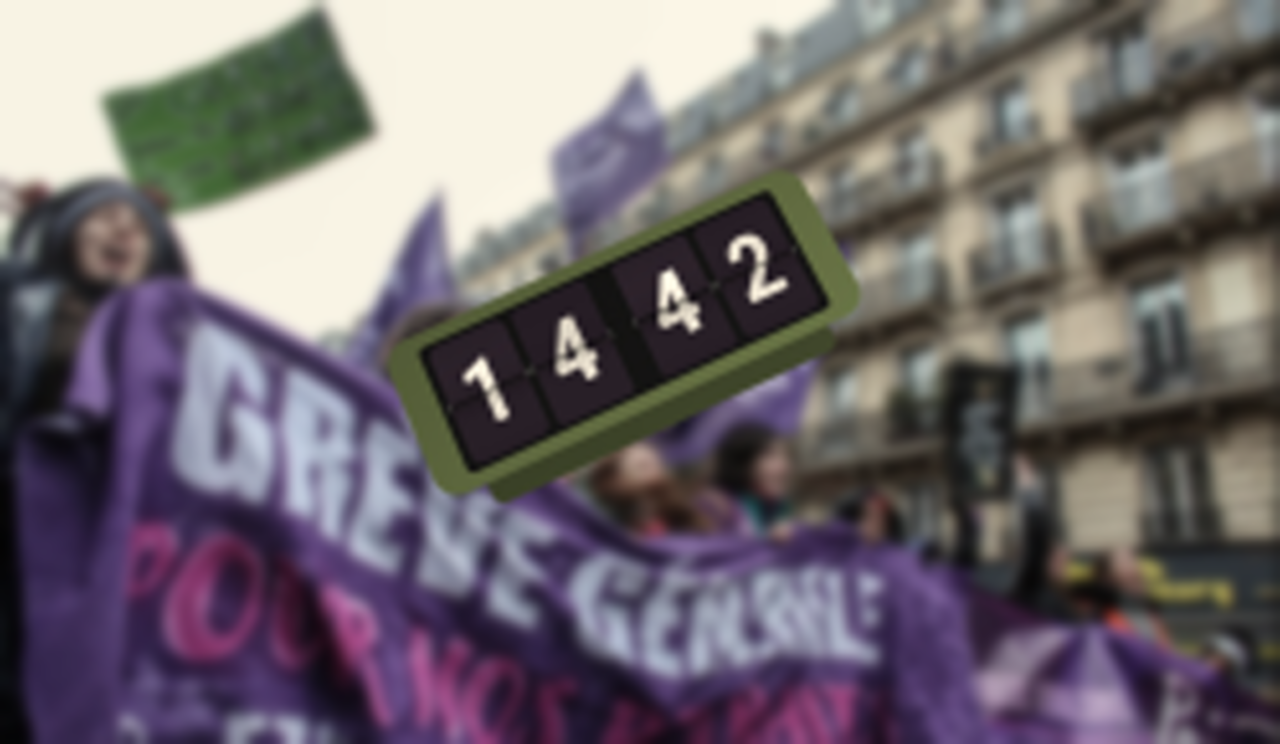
14:42
